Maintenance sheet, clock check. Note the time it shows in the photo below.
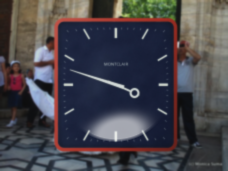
3:48
